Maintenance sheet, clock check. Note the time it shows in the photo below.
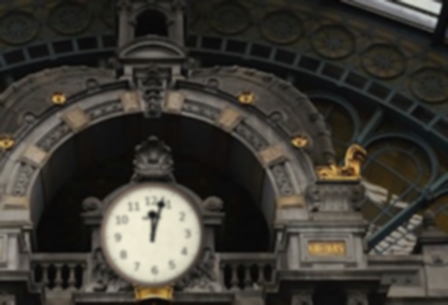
12:03
